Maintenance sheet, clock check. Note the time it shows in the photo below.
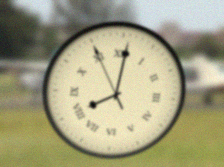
8:00:55
